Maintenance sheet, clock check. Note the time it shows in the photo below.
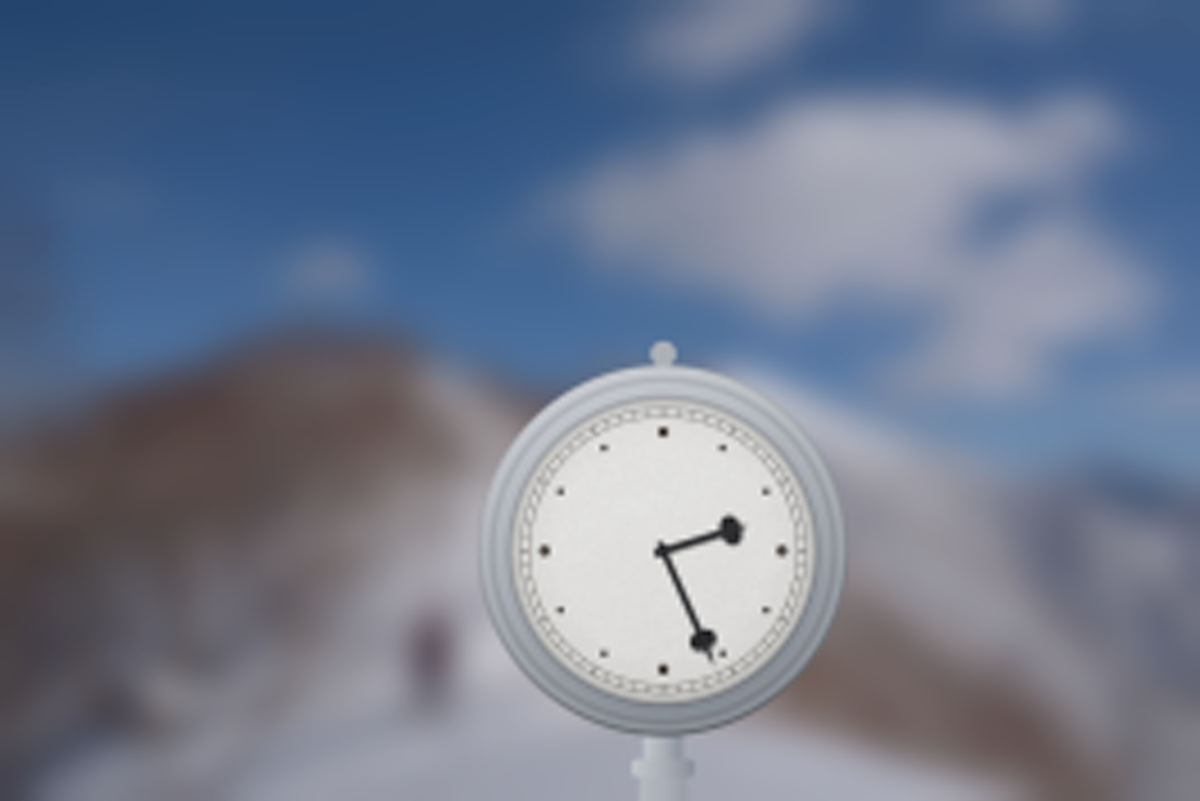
2:26
